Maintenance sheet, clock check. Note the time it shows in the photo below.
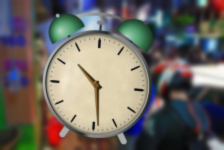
10:29
